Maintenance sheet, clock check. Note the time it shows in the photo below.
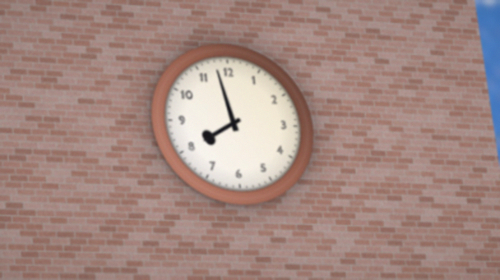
7:58
